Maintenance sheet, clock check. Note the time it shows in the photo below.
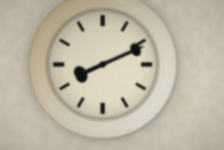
8:11
